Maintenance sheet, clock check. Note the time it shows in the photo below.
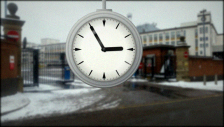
2:55
